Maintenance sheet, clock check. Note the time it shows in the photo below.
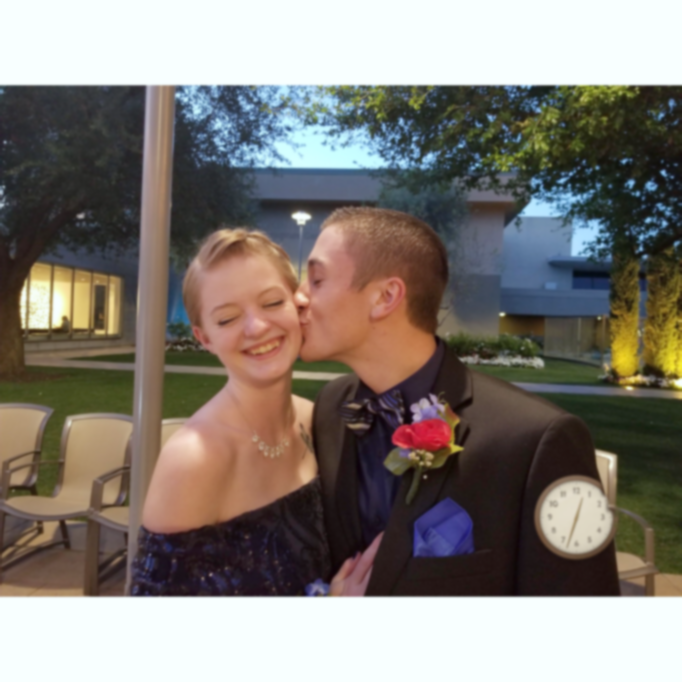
12:33
